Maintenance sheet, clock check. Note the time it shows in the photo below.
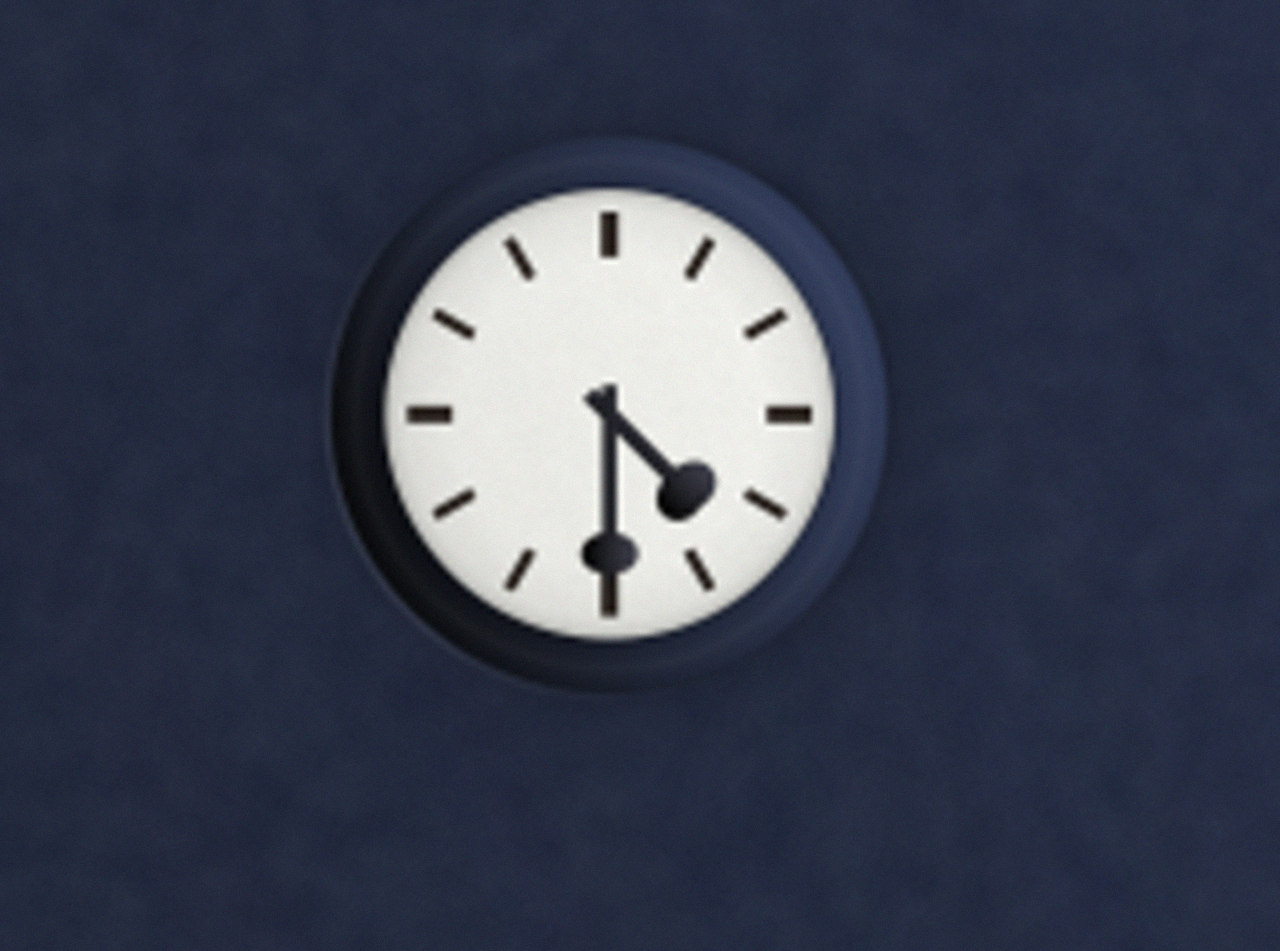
4:30
